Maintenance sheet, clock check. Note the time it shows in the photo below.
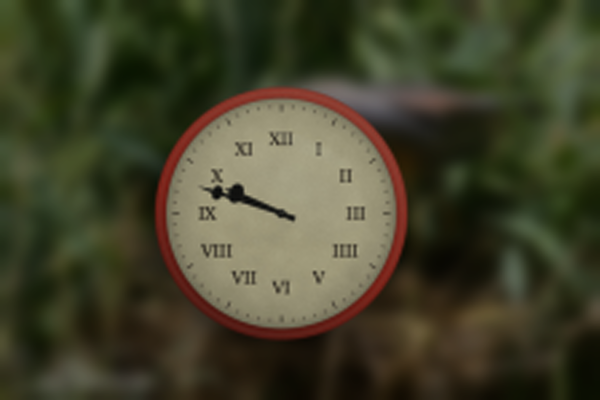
9:48
